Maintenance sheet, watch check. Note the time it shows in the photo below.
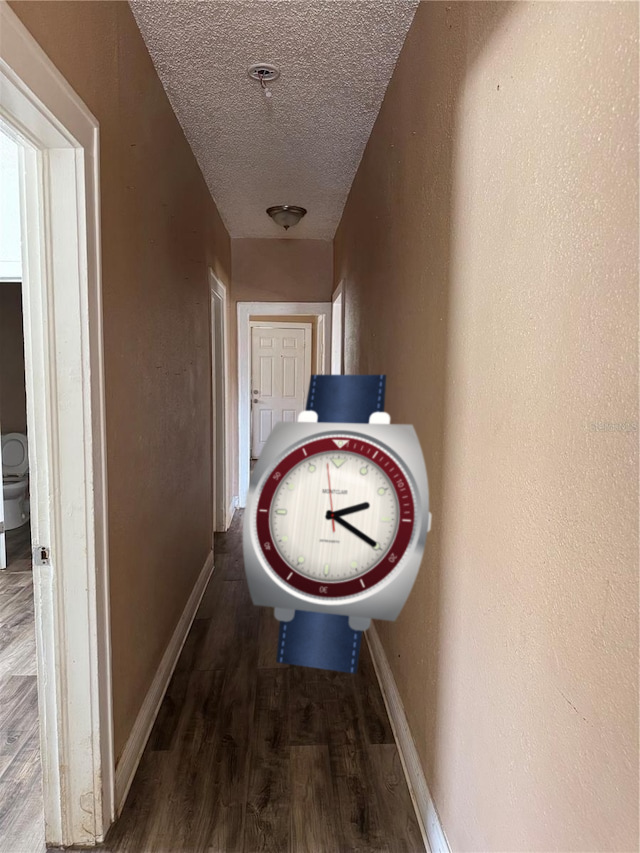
2:19:58
